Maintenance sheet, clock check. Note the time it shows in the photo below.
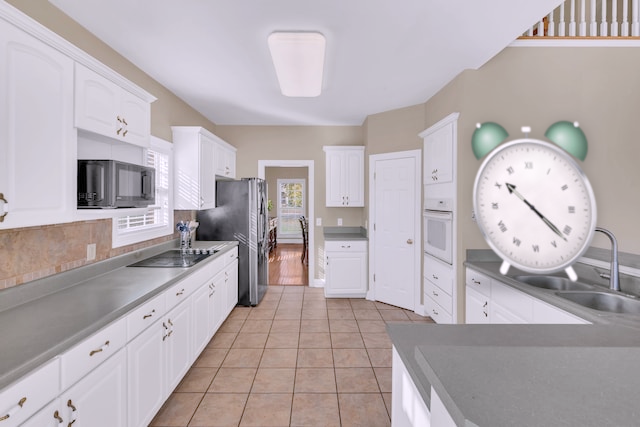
10:22
